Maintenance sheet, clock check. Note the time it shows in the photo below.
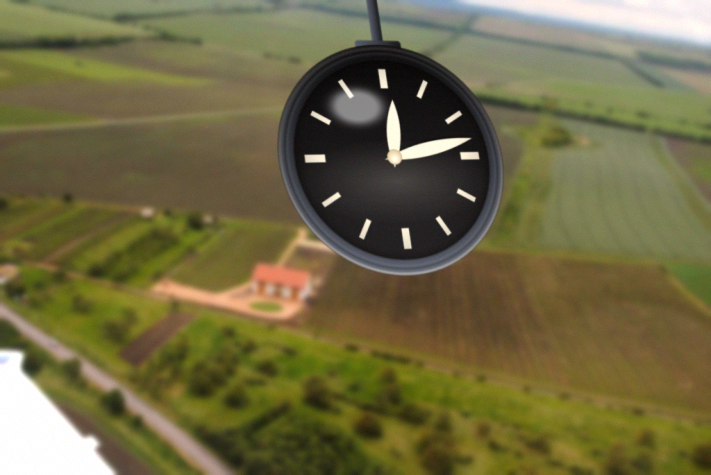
12:13
